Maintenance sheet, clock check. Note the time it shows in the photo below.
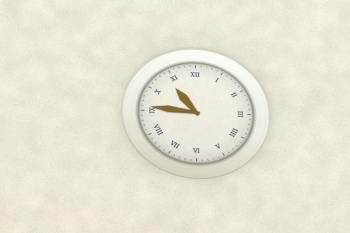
10:46
